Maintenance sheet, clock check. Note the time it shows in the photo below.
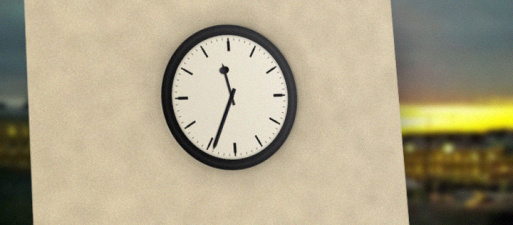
11:34
